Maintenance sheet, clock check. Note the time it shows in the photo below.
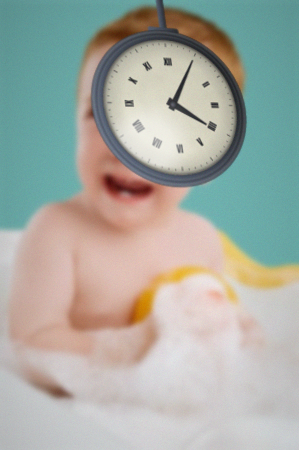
4:05
